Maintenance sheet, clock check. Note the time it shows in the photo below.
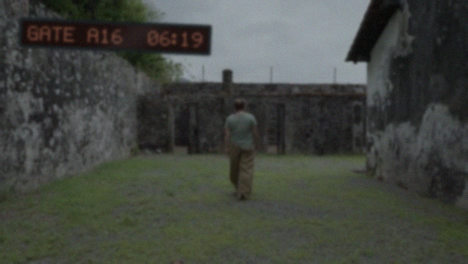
6:19
